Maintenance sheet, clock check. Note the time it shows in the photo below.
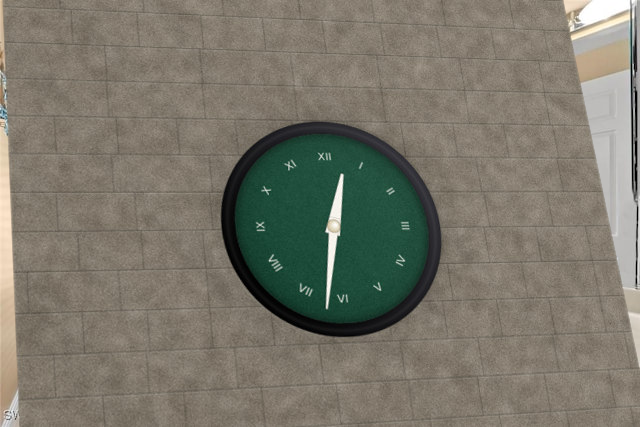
12:32
